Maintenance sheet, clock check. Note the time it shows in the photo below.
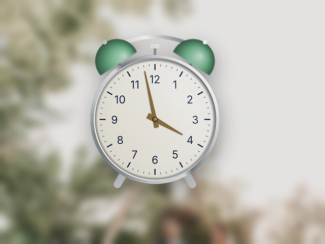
3:58
